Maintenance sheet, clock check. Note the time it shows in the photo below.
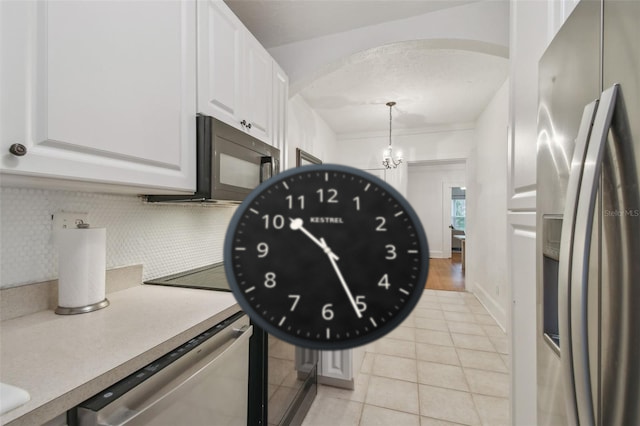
10:26
